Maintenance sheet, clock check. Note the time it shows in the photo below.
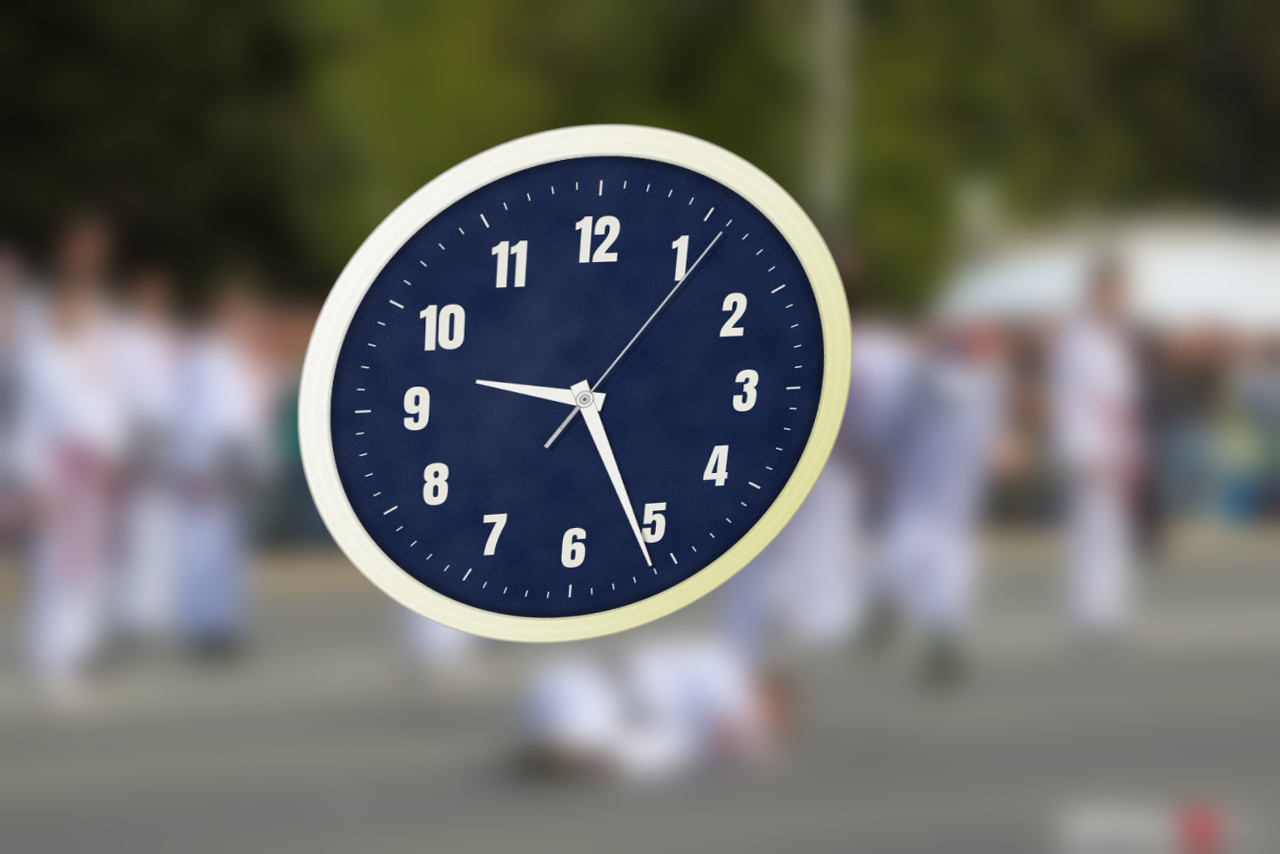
9:26:06
